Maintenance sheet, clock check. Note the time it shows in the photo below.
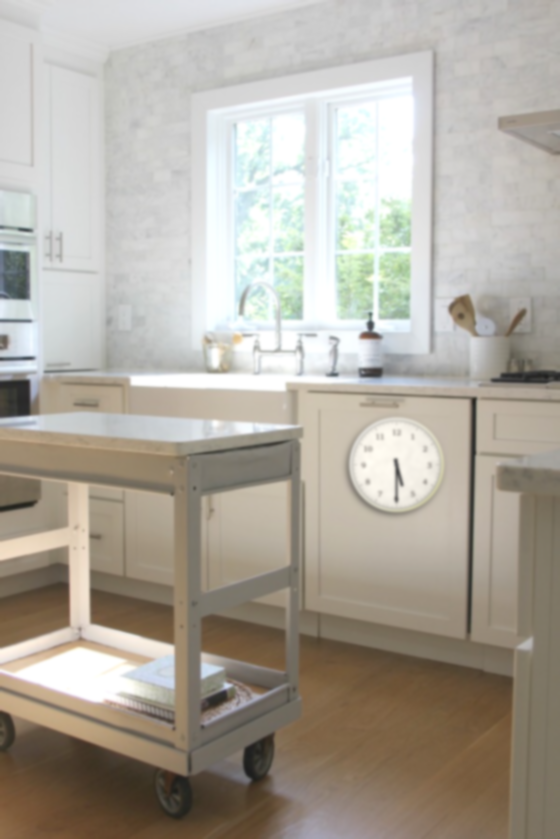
5:30
